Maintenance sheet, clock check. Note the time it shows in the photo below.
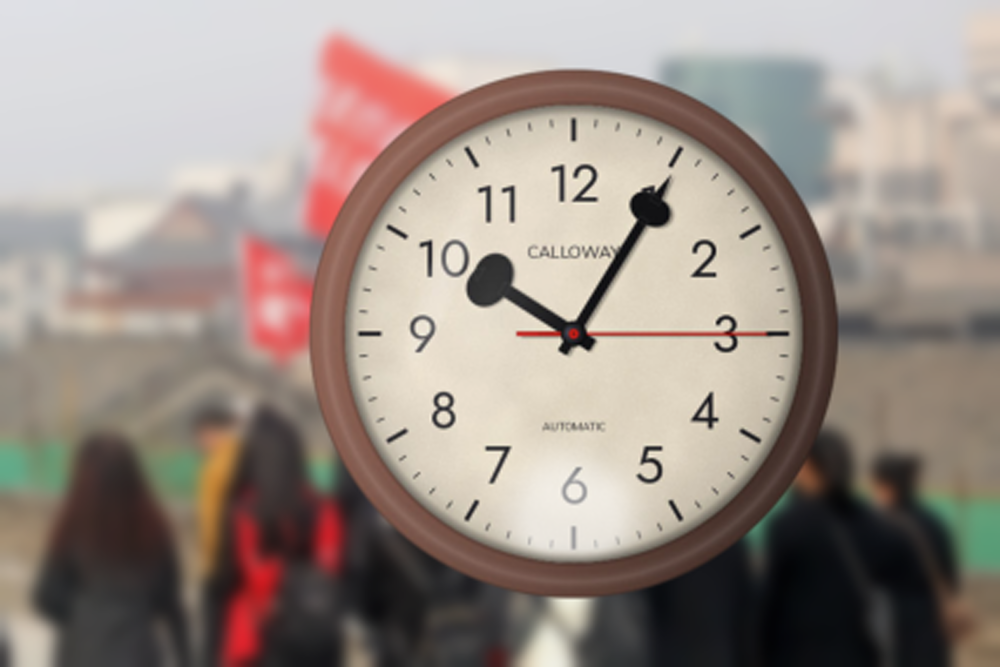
10:05:15
